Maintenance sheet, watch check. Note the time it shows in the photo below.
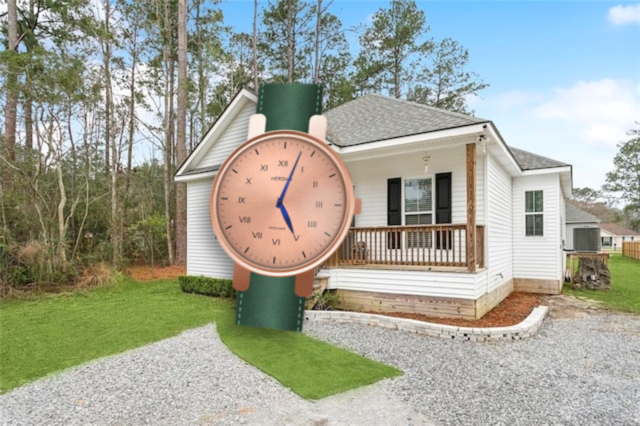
5:03
